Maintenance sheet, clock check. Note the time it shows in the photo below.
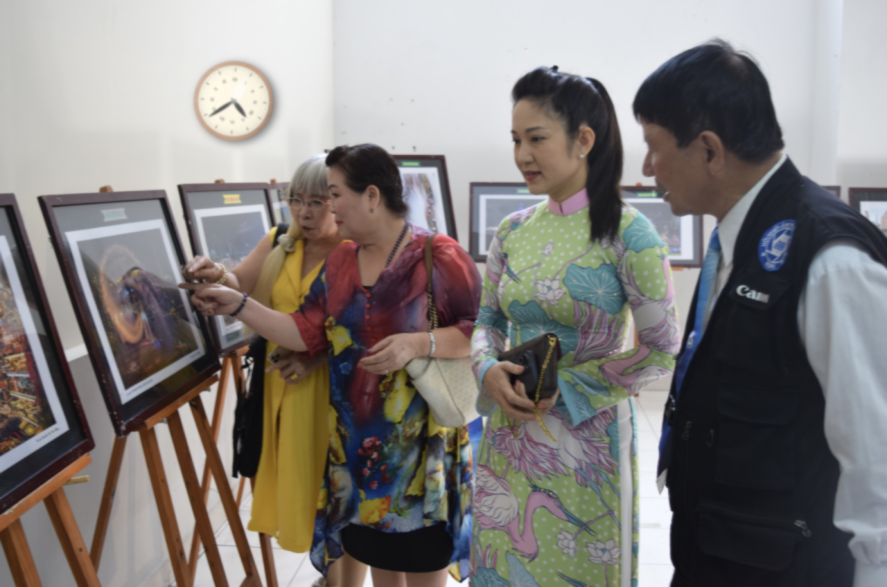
4:39
